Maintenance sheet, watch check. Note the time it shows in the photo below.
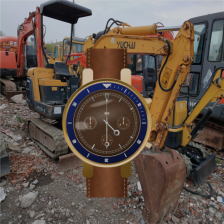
4:30
